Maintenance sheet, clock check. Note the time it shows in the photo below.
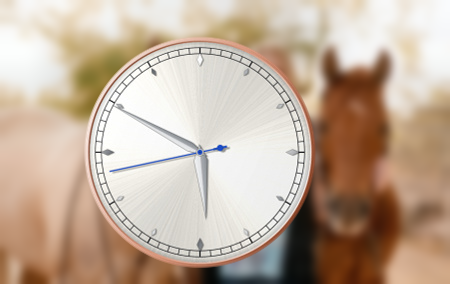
5:49:43
